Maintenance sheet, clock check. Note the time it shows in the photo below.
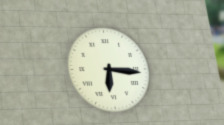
6:16
